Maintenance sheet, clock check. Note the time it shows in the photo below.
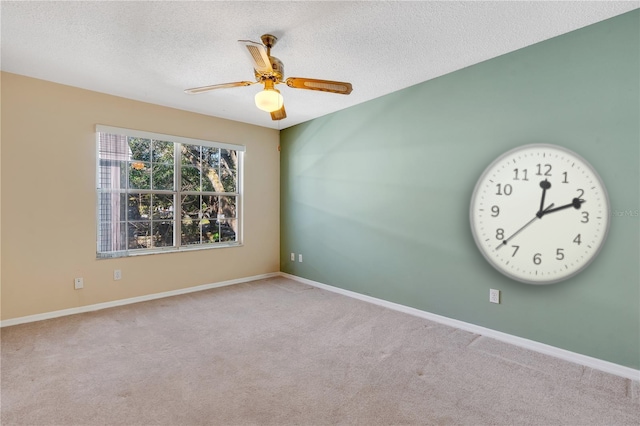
12:11:38
